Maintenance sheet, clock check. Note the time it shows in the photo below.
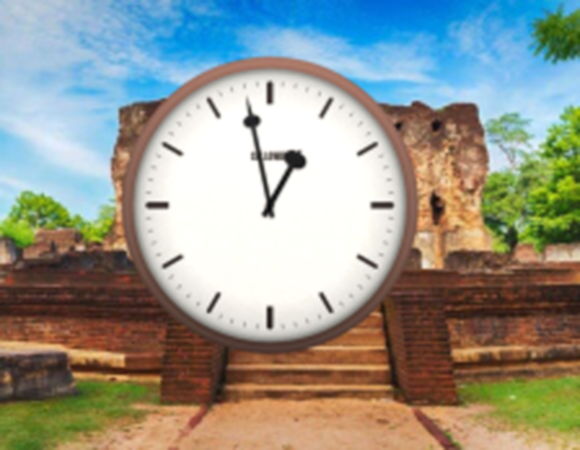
12:58
